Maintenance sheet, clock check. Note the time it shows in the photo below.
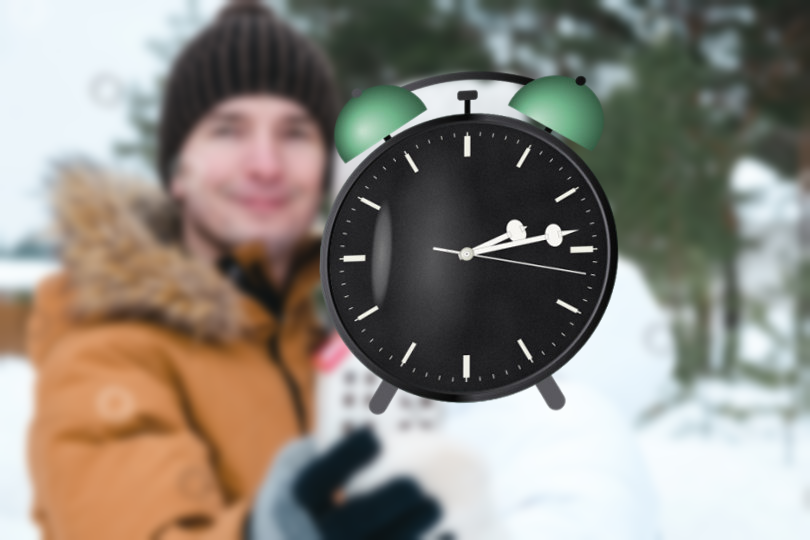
2:13:17
